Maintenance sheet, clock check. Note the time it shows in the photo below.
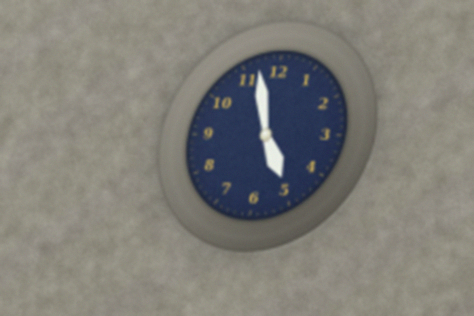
4:57
